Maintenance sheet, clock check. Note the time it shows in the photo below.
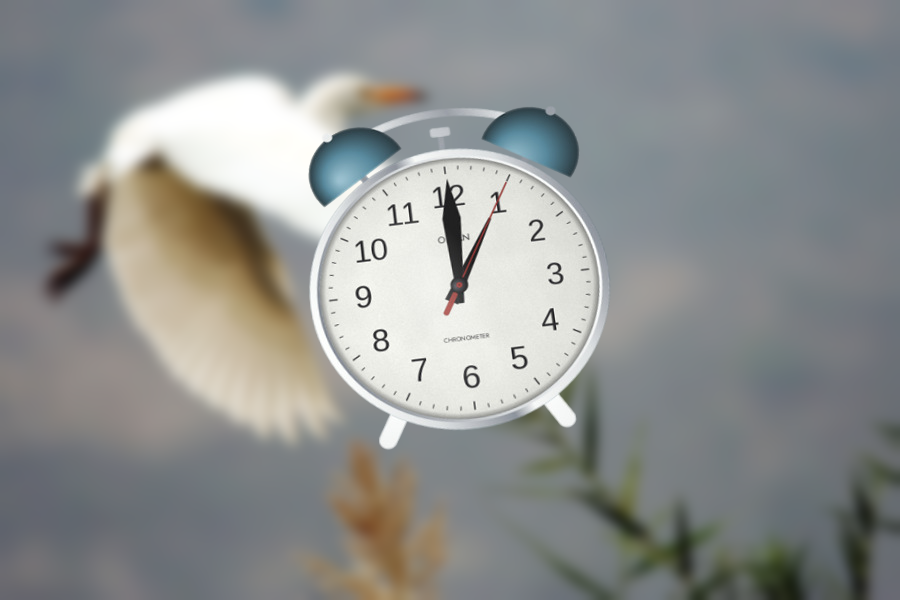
1:00:05
